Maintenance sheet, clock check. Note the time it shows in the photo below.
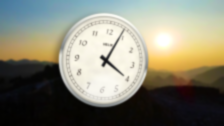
4:04
